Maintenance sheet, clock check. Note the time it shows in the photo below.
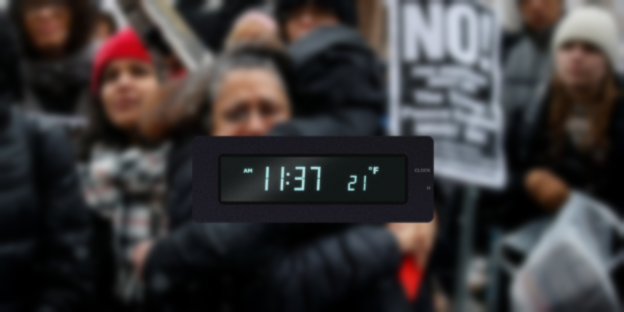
11:37
